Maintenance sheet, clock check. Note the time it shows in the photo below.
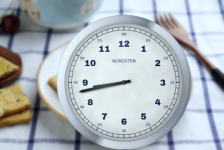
8:43
